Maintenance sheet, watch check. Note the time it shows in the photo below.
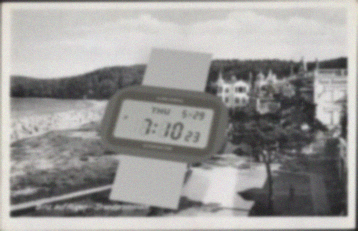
7:10
